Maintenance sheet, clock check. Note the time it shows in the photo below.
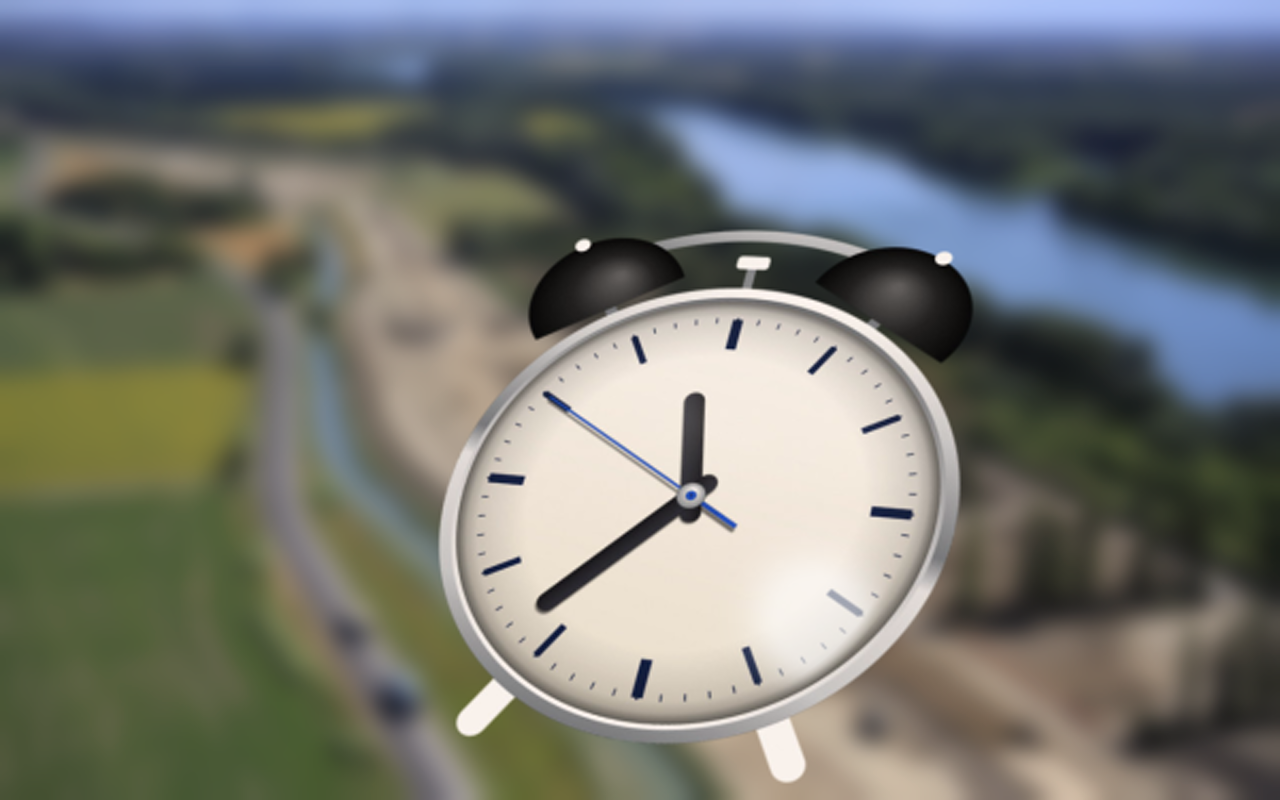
11:36:50
